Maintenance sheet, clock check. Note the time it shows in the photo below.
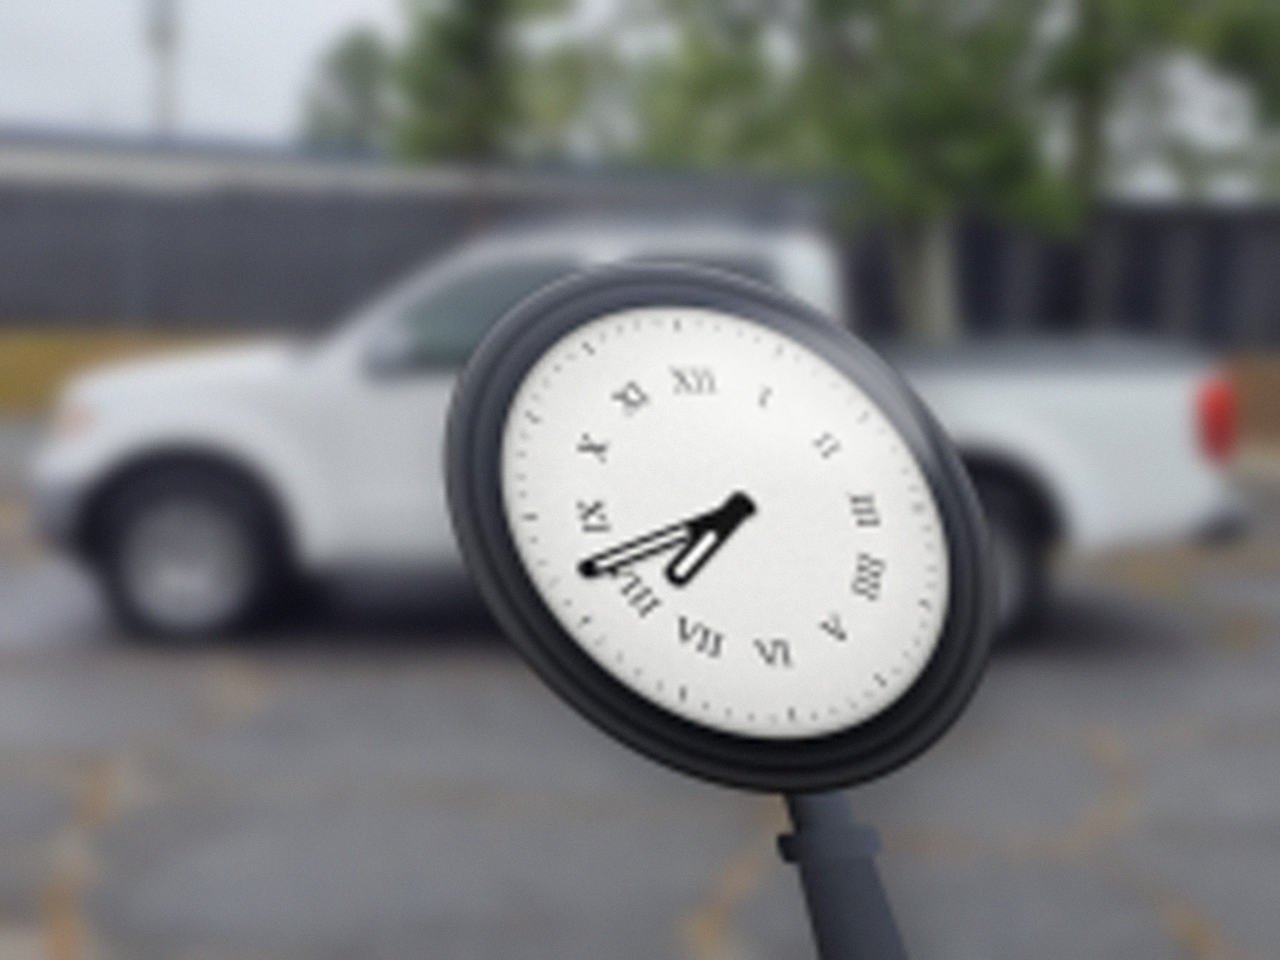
7:42
